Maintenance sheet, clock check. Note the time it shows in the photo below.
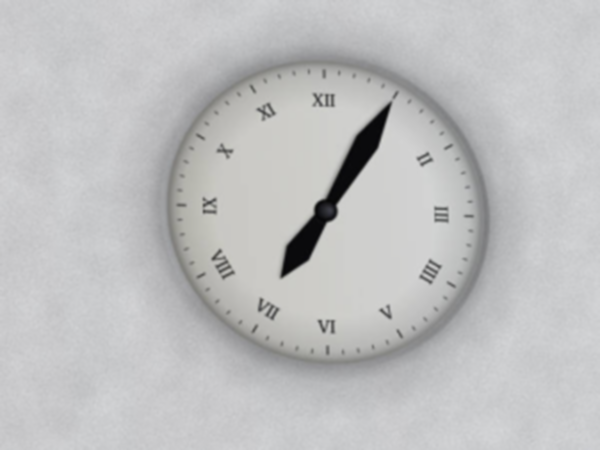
7:05
